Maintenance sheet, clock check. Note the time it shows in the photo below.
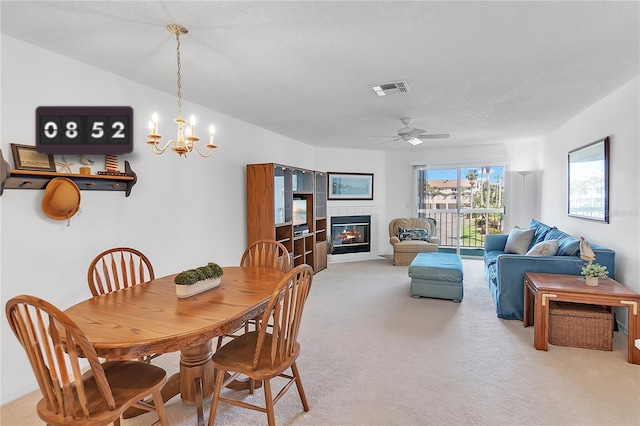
8:52
